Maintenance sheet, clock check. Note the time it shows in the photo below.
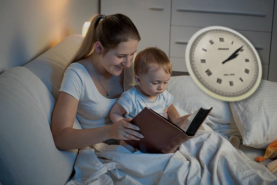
2:09
